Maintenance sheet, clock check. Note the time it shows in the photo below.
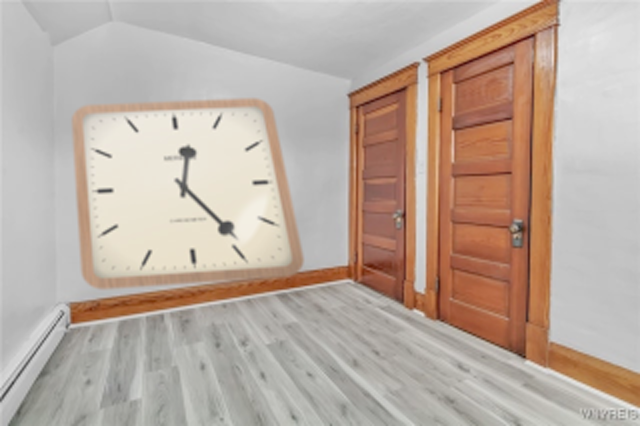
12:24
